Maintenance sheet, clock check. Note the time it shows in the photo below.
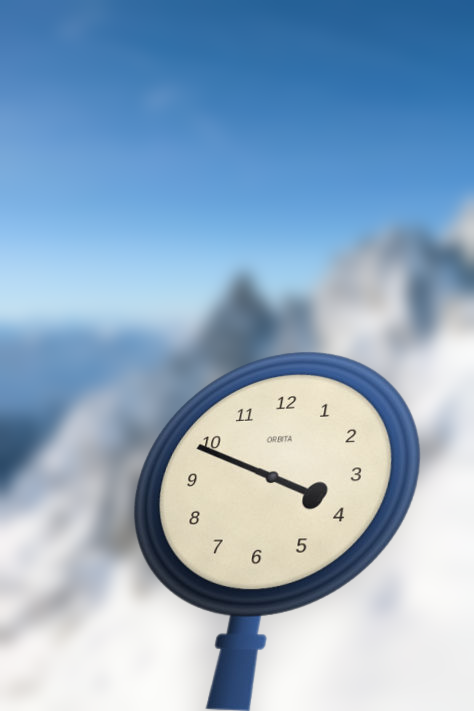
3:49
